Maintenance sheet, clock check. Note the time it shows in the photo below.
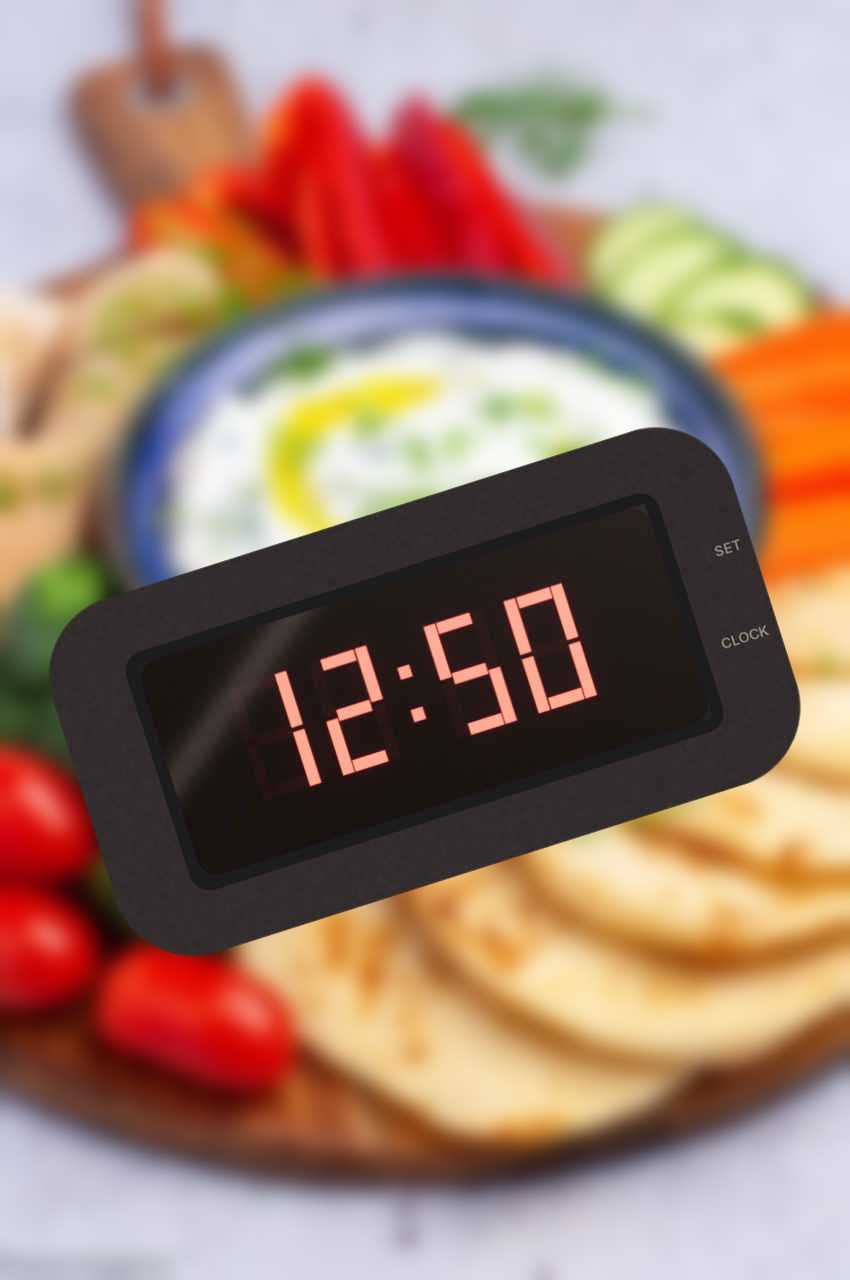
12:50
